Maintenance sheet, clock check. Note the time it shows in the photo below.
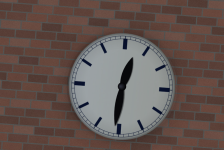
12:31
